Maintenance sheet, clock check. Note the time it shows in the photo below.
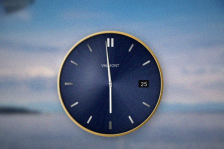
5:59
